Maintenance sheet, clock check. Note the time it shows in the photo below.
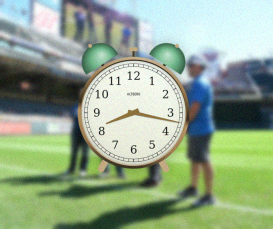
8:17
